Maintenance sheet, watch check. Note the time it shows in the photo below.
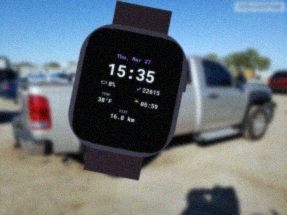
15:35
